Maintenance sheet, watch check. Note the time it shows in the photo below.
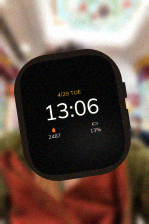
13:06
